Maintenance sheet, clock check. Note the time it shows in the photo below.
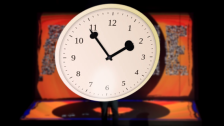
1:54
